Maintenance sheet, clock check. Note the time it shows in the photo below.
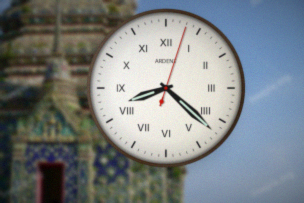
8:22:03
